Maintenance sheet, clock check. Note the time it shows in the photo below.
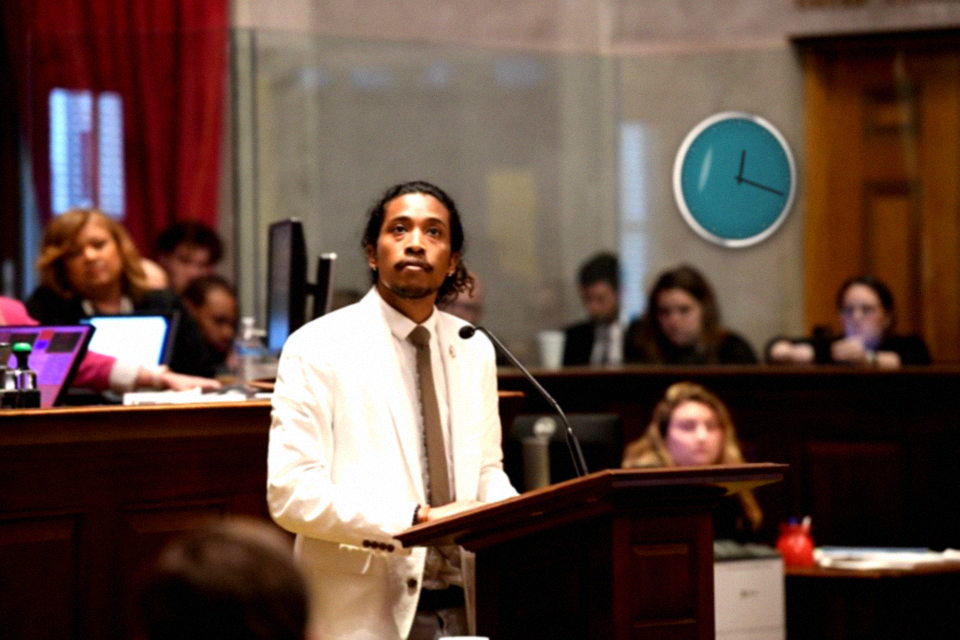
12:18
